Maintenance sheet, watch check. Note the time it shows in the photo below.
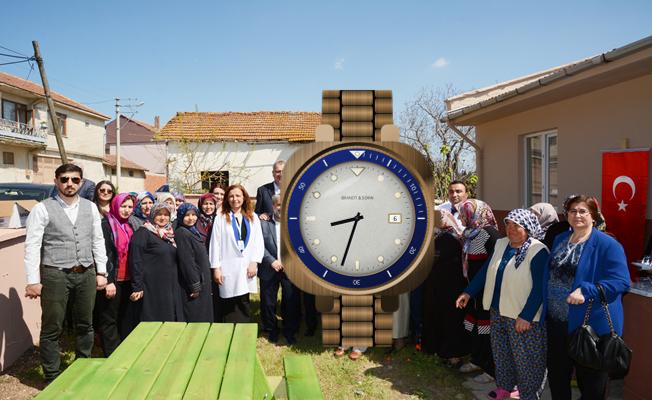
8:33
